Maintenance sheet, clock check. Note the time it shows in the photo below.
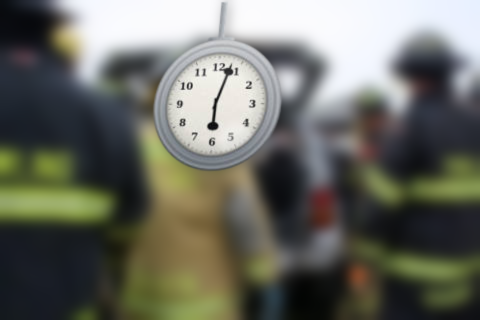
6:03
